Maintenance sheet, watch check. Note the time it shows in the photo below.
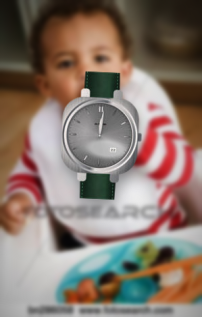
12:01
